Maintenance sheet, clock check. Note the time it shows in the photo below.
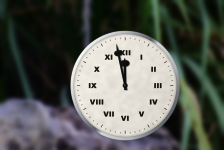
11:58
